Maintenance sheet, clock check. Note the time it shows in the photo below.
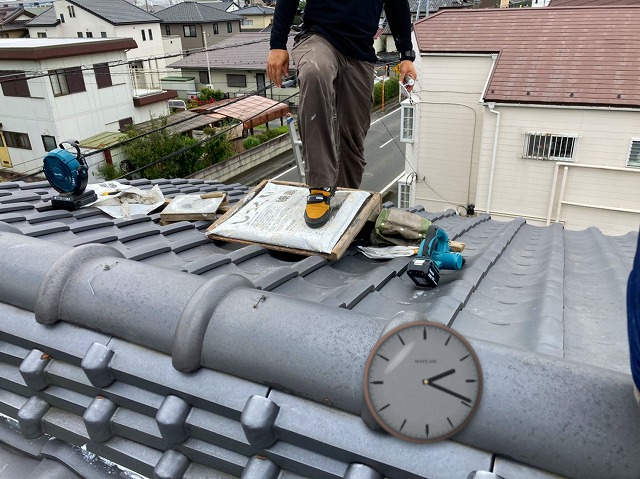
2:19
